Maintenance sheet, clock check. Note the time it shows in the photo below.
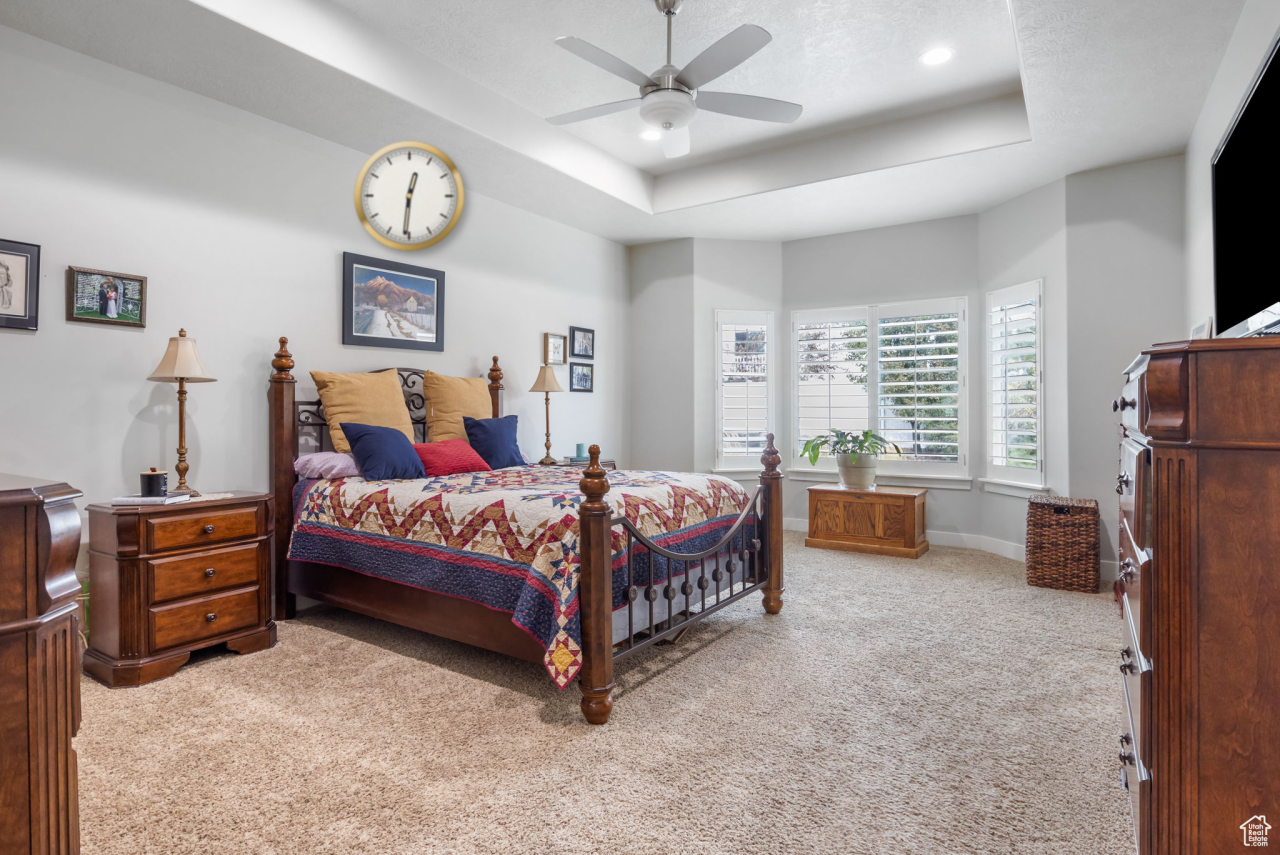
12:31
